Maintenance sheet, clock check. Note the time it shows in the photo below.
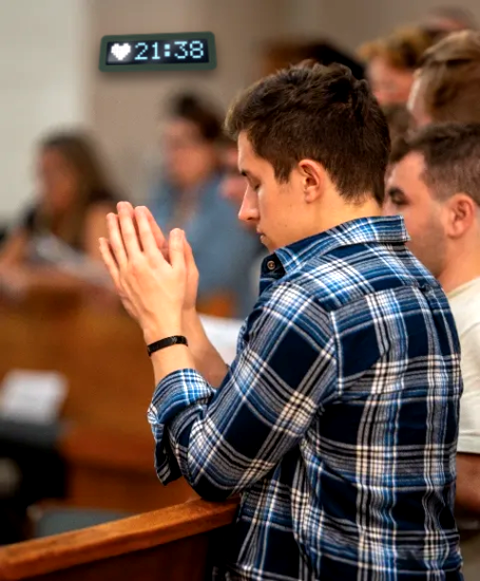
21:38
